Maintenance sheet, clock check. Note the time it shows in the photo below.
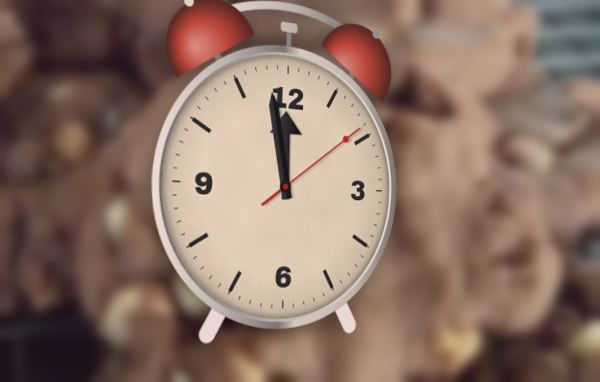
11:58:09
